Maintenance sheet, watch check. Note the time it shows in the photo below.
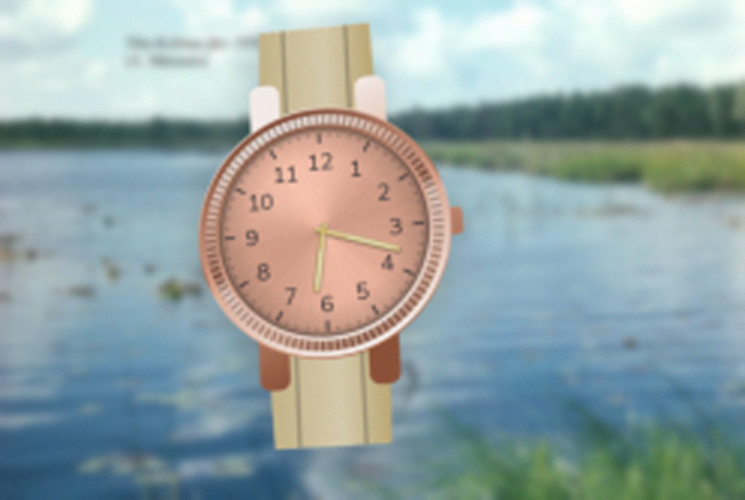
6:18
